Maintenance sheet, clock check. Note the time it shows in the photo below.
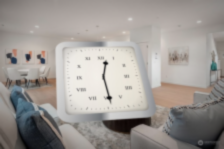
12:29
